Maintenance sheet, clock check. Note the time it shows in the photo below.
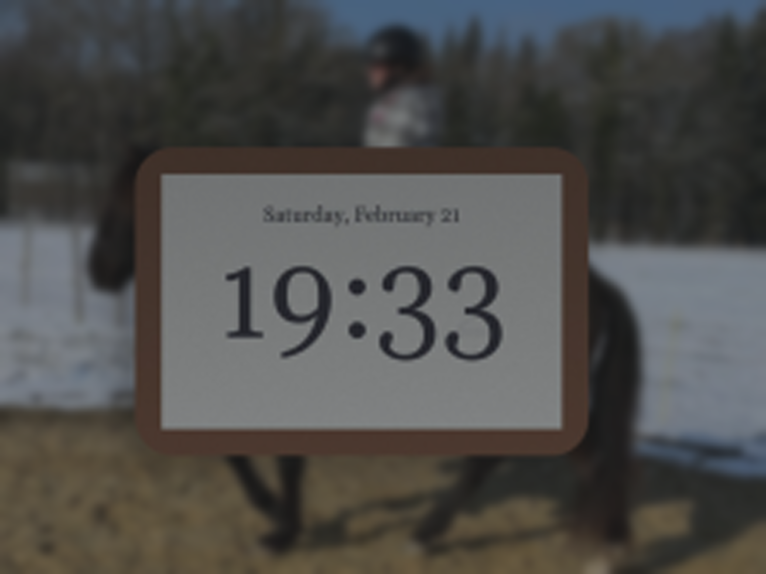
19:33
